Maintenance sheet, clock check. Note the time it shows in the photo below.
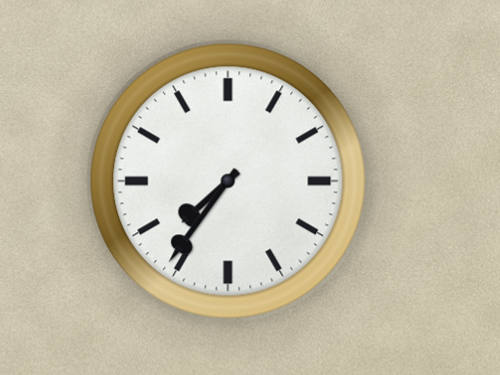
7:36
